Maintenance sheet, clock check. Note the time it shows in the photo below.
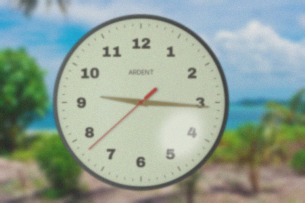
9:15:38
